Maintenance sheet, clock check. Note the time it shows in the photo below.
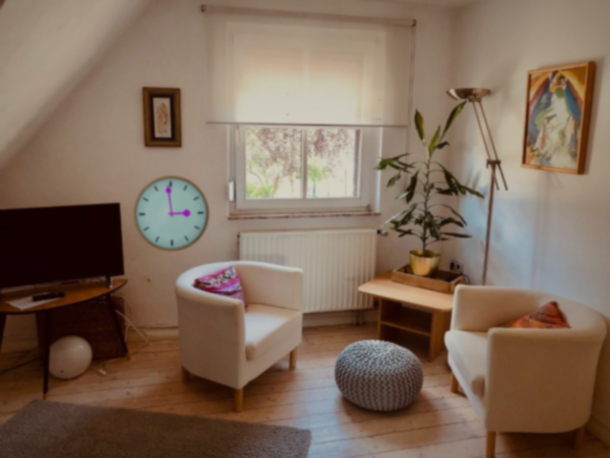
2:59
